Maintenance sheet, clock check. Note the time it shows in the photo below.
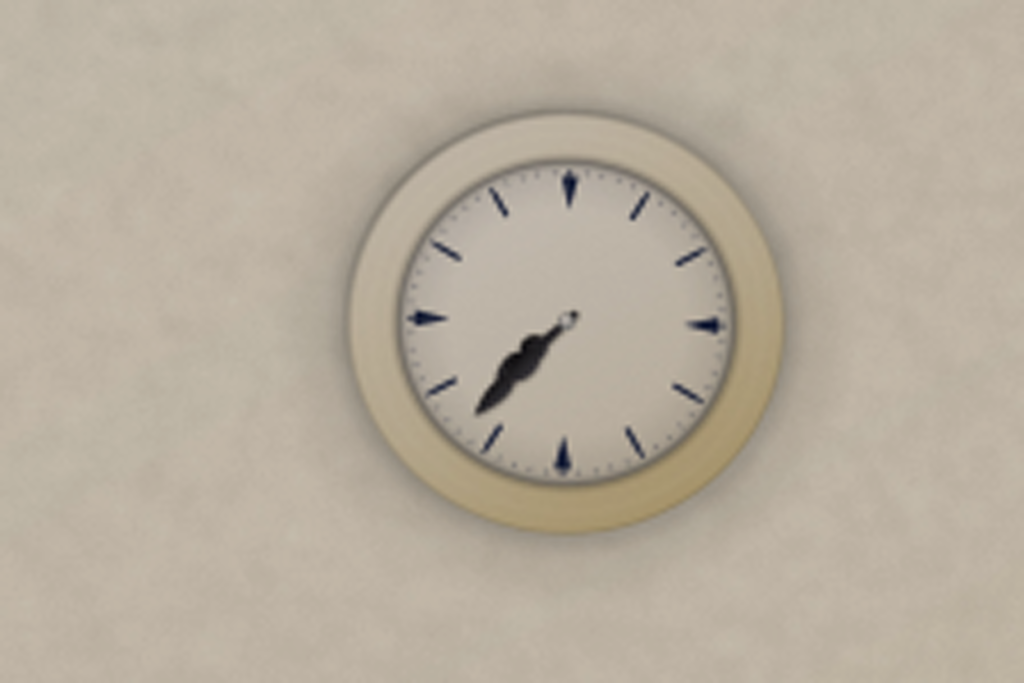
7:37
